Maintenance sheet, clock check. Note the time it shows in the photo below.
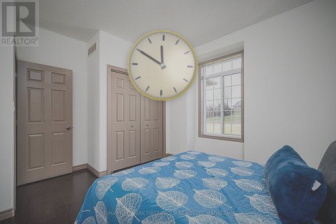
11:50
